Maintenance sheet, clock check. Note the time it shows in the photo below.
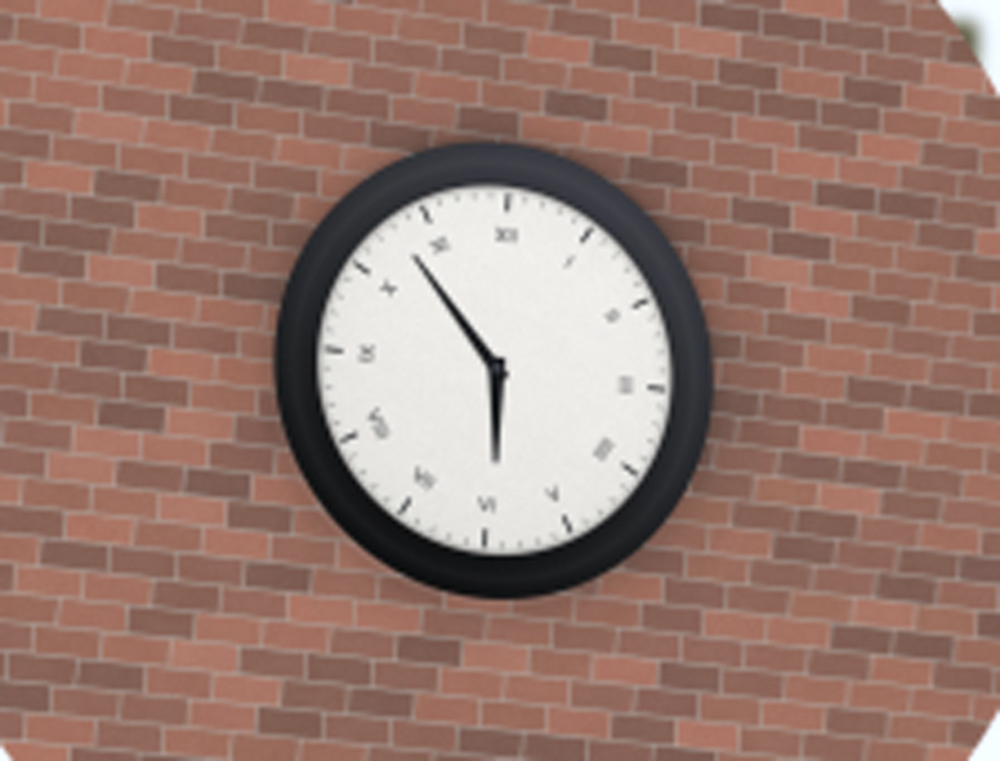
5:53
